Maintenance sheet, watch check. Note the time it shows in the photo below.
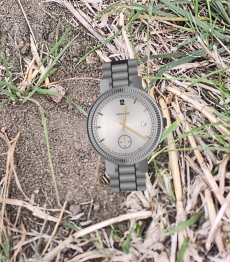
12:21
